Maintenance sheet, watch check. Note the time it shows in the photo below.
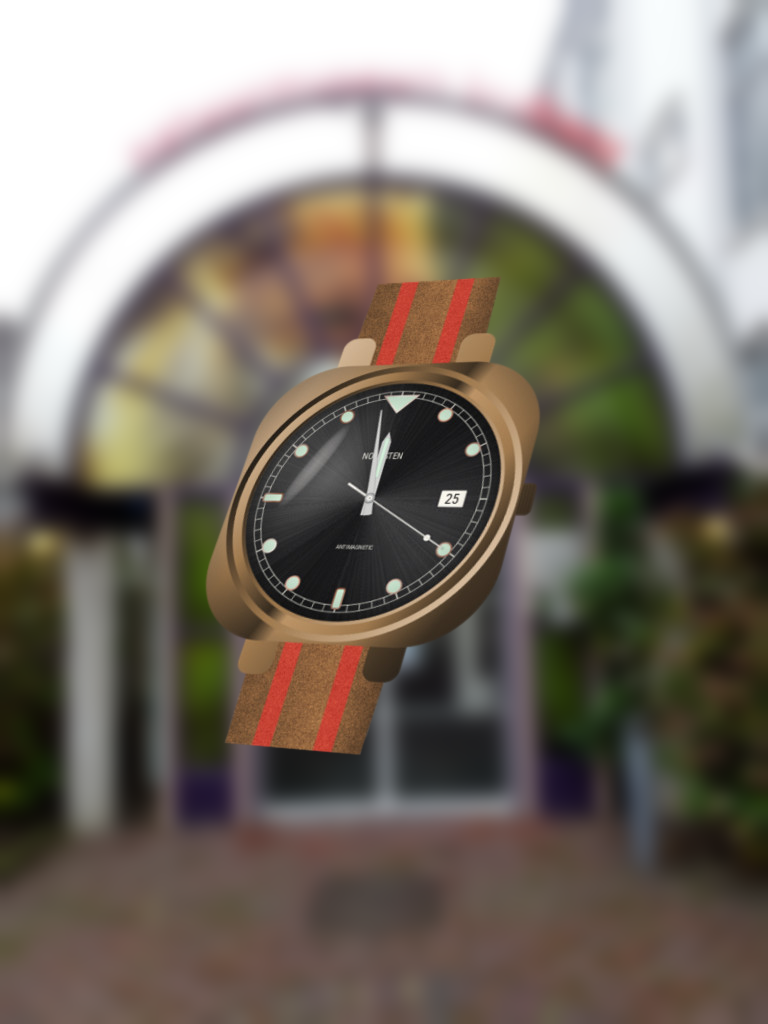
11:58:20
